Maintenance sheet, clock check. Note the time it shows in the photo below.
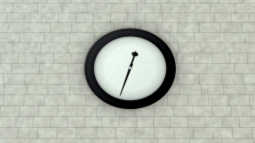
12:33
